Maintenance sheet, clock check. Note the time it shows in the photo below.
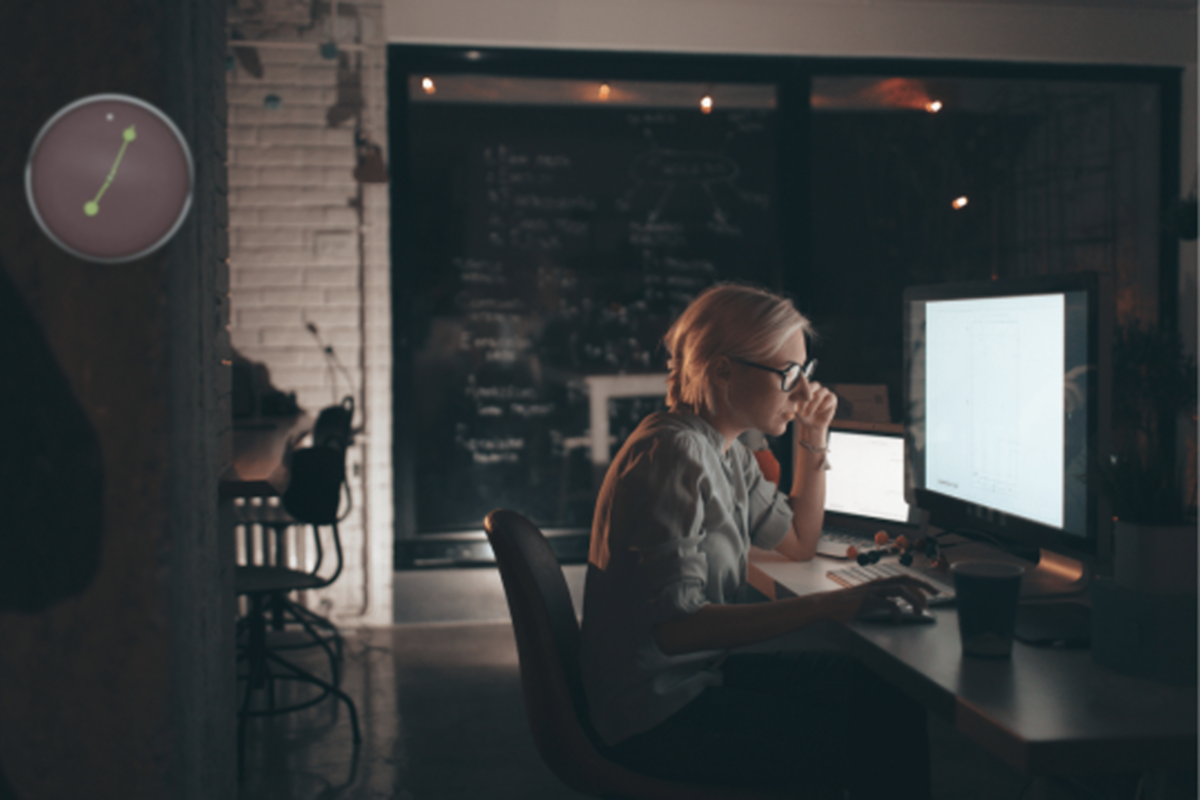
7:04
